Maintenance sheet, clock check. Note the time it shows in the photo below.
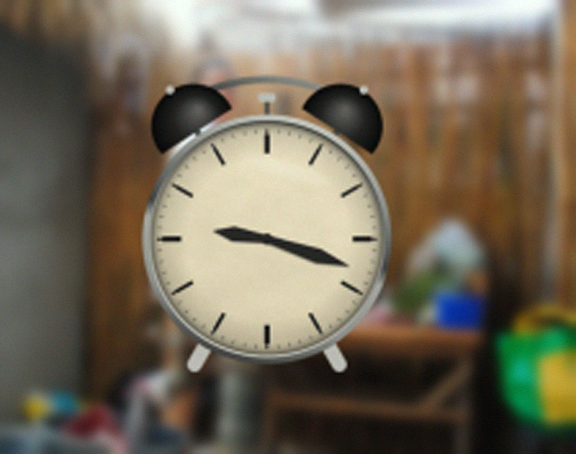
9:18
